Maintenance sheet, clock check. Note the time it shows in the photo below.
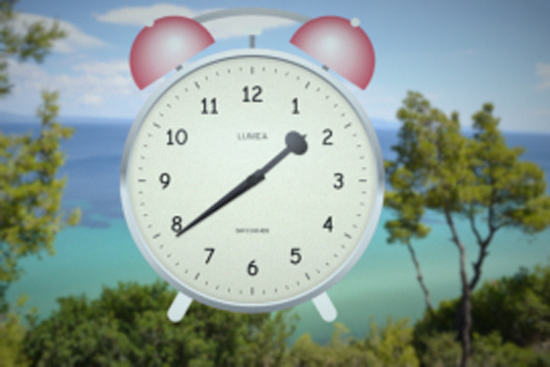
1:39
